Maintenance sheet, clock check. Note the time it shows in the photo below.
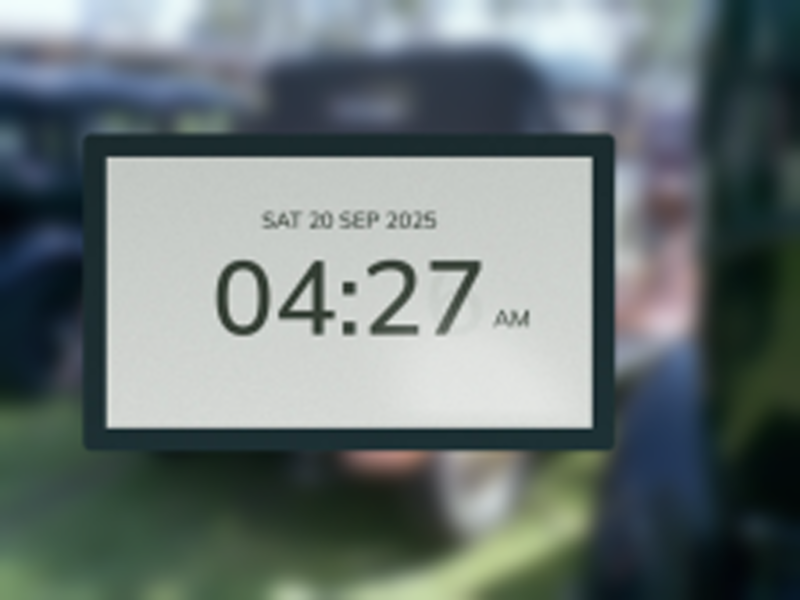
4:27
